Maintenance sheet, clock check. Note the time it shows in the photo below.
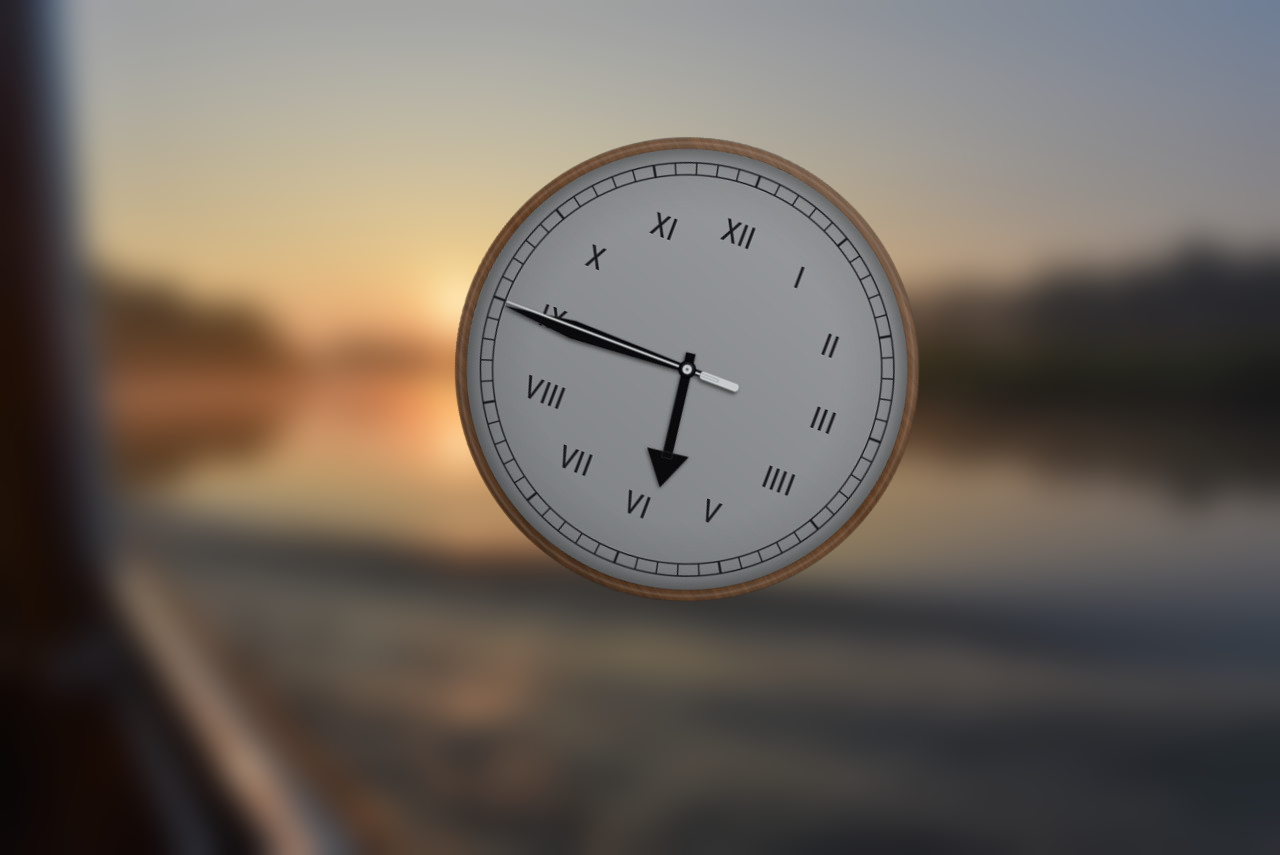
5:44:45
